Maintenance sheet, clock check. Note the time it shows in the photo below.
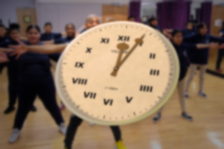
12:04
